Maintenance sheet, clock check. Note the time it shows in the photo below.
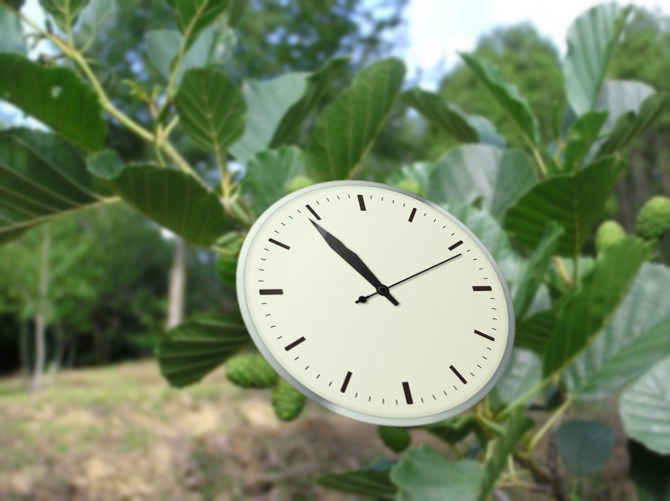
10:54:11
